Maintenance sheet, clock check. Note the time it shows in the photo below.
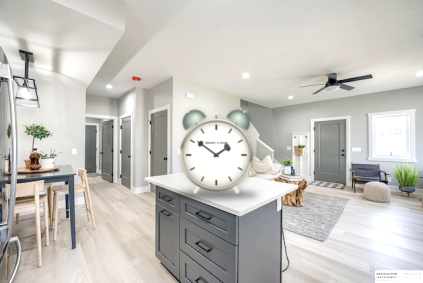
1:51
